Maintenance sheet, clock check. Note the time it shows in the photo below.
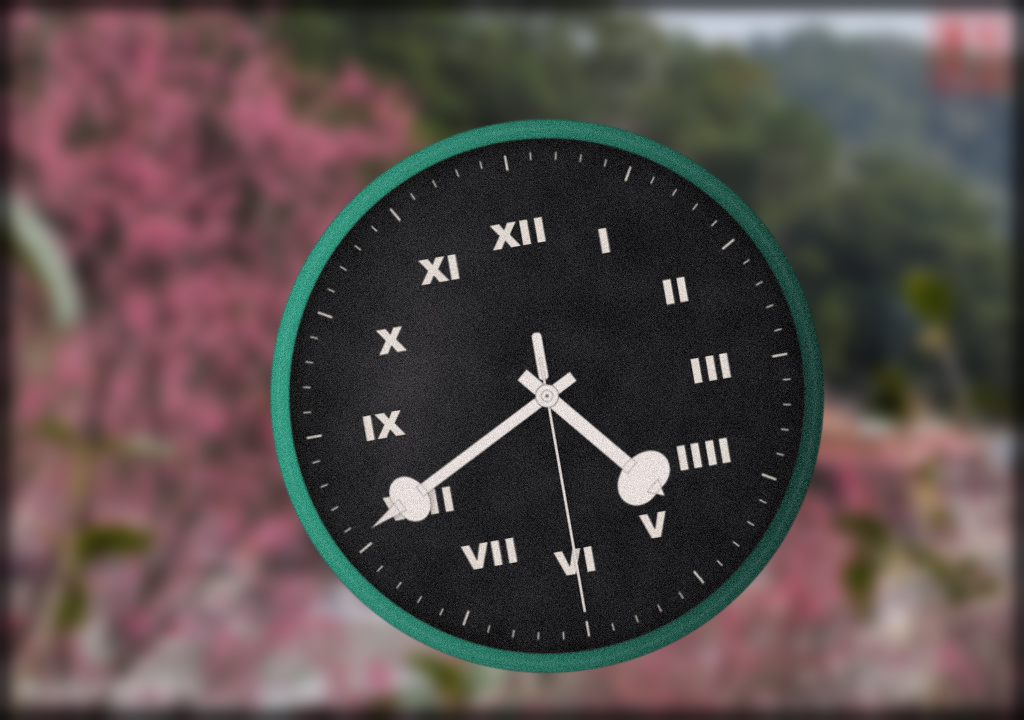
4:40:30
